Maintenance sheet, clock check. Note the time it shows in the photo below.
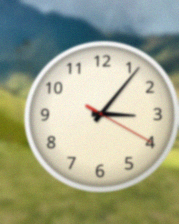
3:06:20
